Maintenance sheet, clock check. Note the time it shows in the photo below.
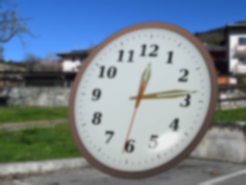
12:13:31
